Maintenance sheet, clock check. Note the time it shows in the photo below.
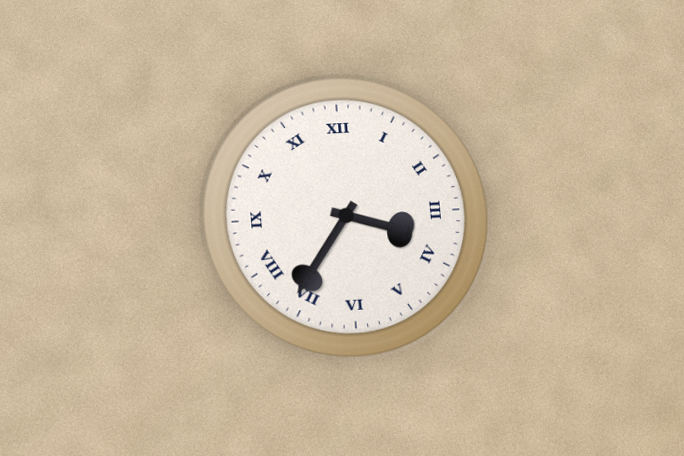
3:36
